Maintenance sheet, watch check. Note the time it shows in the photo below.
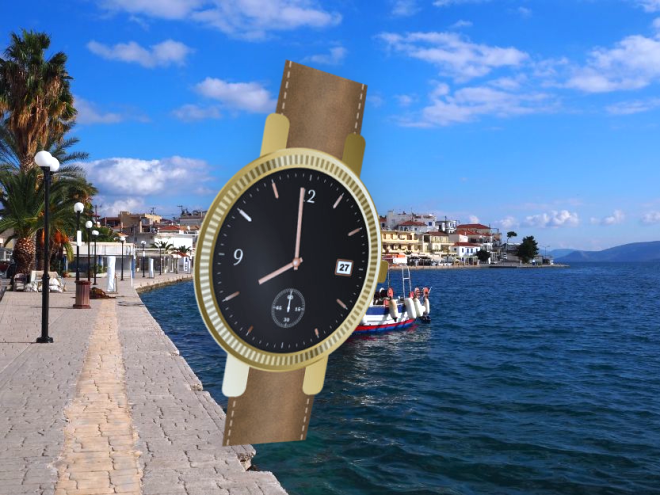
7:59
